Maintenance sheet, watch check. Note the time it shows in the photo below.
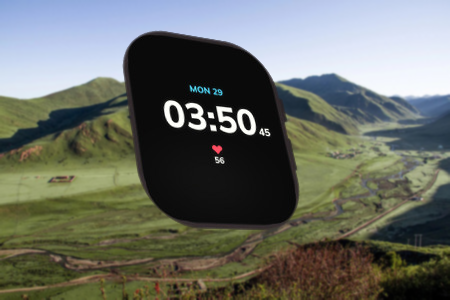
3:50:45
